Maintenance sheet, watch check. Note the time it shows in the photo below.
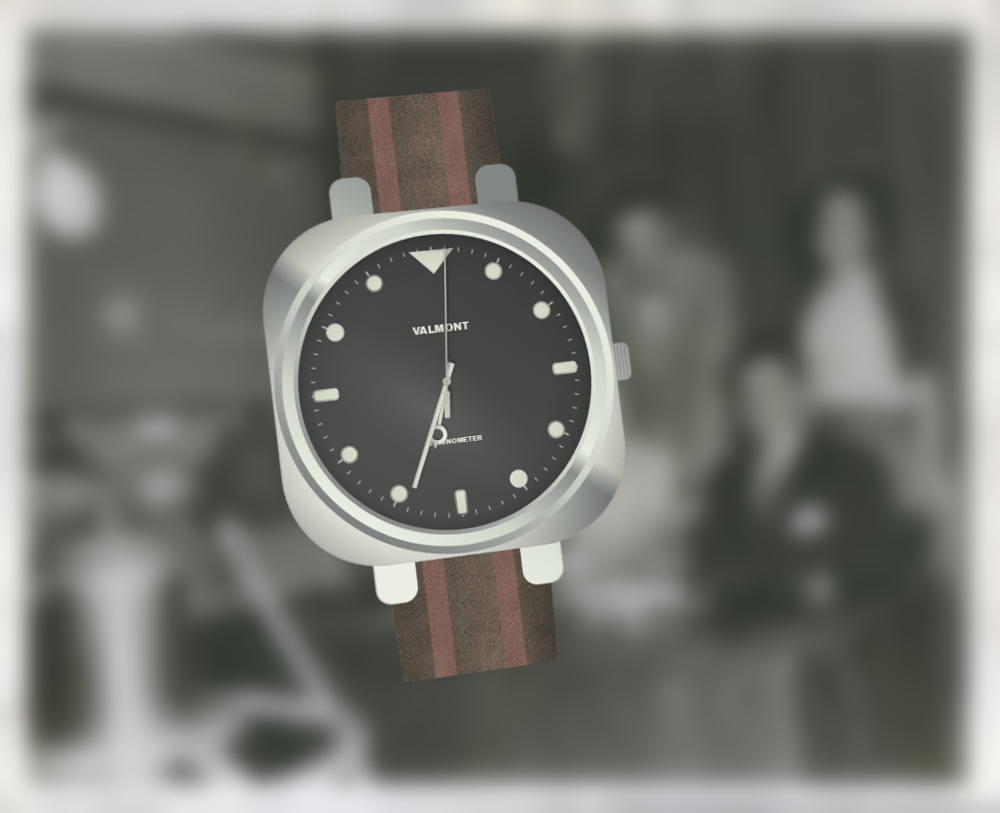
6:34:01
